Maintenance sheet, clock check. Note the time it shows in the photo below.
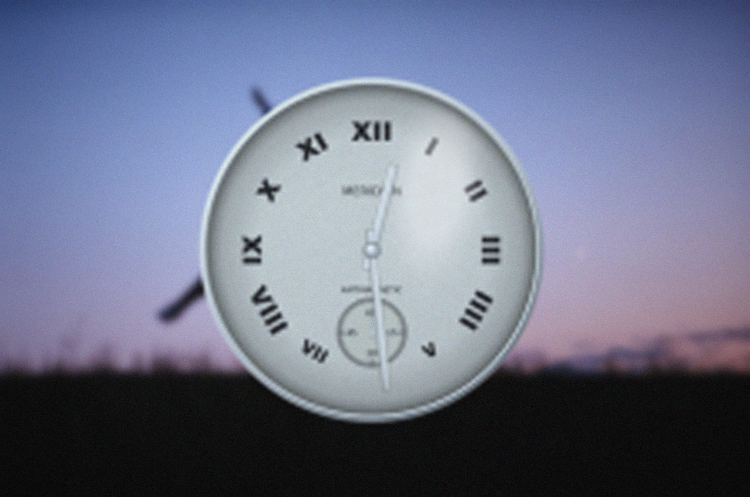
12:29
